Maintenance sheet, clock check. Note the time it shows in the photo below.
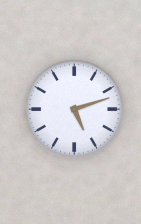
5:12
